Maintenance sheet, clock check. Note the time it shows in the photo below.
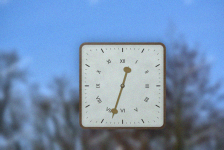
12:33
